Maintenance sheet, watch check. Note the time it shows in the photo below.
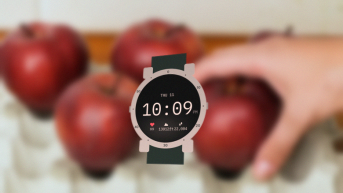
10:09
